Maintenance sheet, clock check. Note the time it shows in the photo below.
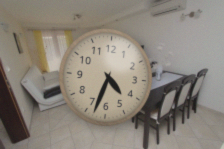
4:33
